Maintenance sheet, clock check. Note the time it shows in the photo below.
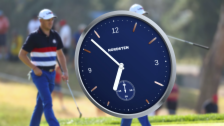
6:53
